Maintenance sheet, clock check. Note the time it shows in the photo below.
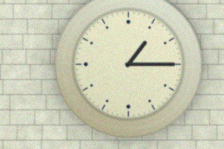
1:15
